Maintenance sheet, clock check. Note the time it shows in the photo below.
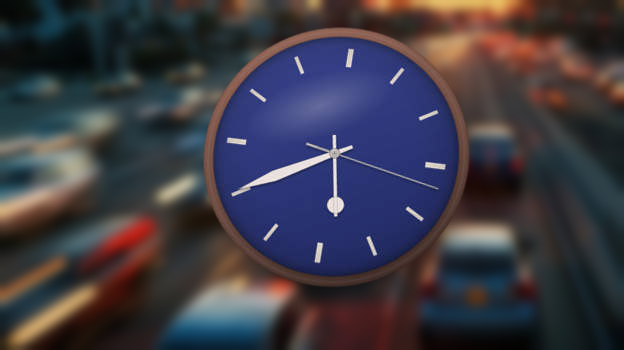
5:40:17
